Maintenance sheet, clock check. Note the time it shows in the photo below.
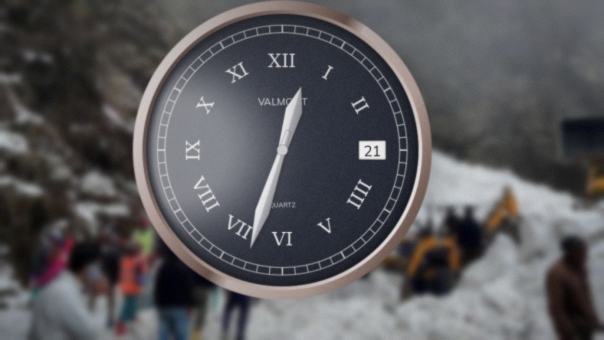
12:33
